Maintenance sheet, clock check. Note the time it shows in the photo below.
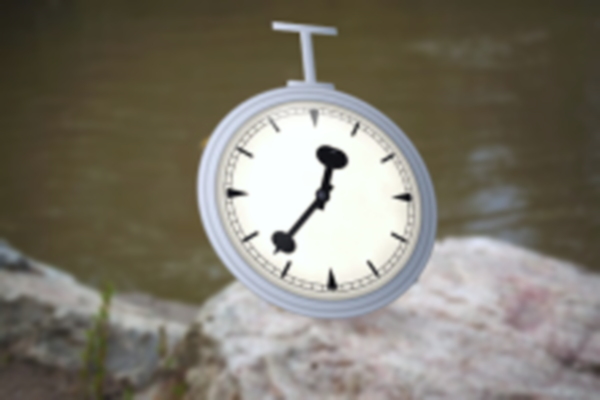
12:37
